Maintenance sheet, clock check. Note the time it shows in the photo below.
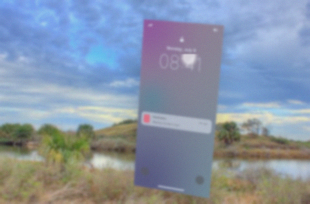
8:41
